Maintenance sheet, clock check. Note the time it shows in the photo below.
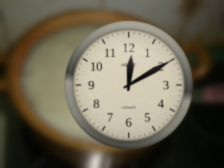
12:10
